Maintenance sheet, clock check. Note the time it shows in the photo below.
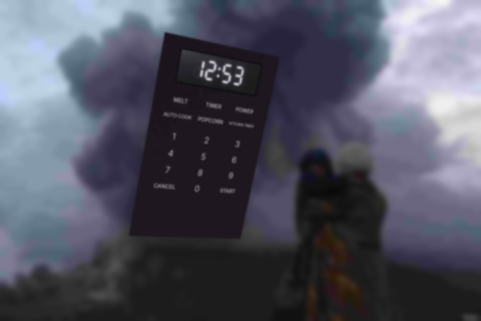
12:53
